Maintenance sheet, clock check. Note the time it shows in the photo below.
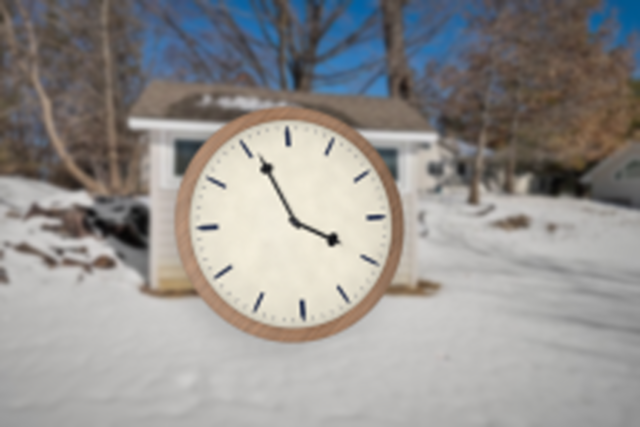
3:56
